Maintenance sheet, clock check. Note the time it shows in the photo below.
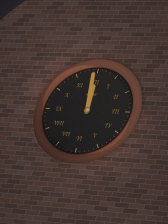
11:59
